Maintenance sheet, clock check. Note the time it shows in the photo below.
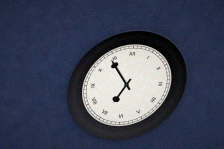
6:54
